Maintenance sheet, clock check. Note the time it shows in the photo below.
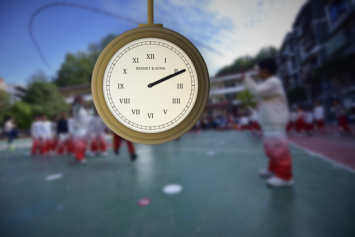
2:11
